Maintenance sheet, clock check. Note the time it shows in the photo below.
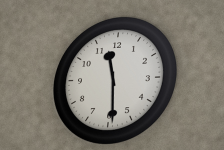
11:29
